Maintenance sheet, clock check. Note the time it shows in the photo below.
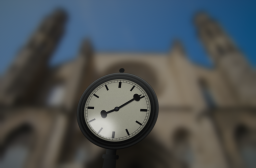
8:09
